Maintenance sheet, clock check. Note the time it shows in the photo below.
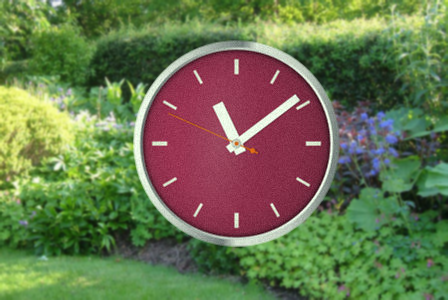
11:08:49
